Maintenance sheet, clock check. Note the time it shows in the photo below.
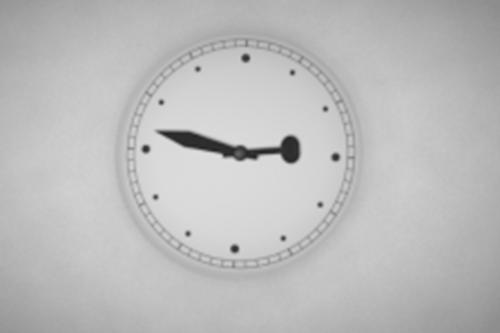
2:47
